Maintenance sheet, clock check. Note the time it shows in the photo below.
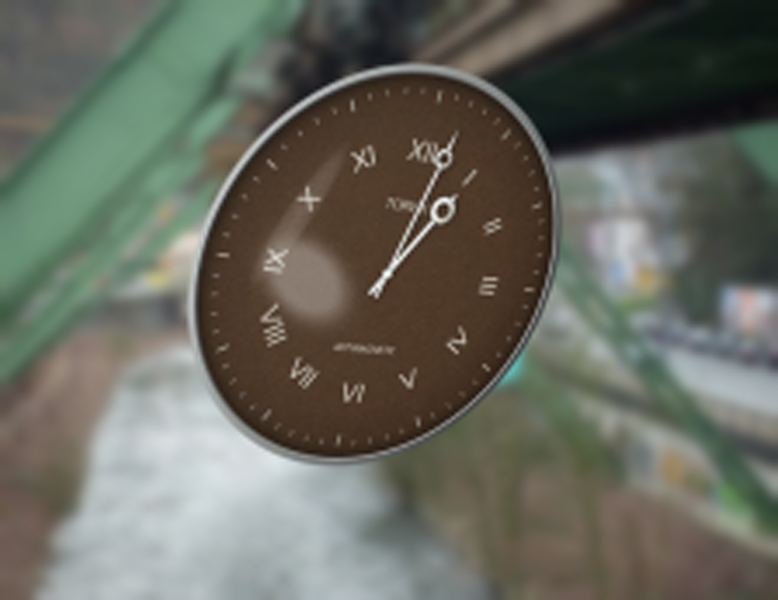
1:02
